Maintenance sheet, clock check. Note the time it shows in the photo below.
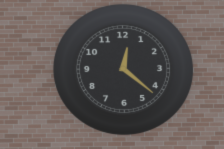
12:22
